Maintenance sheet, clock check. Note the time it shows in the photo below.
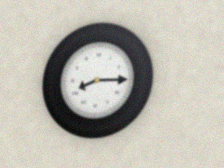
8:15
